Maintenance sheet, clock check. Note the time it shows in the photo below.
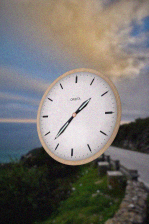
1:37
